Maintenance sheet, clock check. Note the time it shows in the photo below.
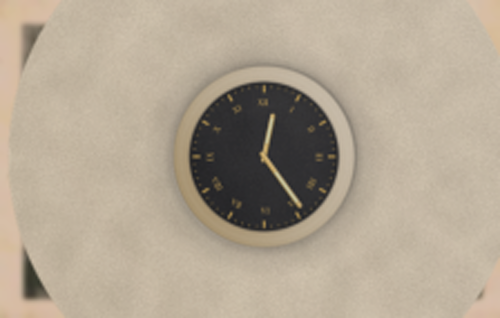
12:24
